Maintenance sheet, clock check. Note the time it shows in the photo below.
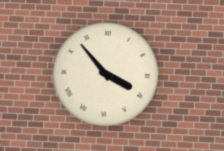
3:53
